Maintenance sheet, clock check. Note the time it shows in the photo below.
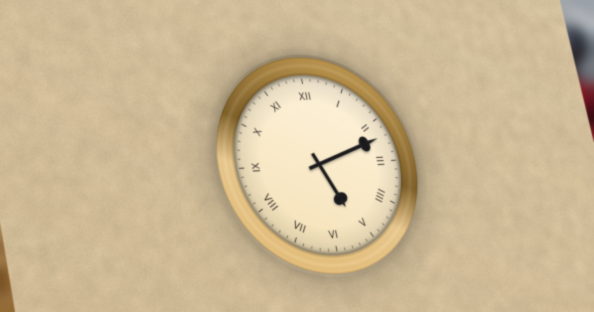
5:12
